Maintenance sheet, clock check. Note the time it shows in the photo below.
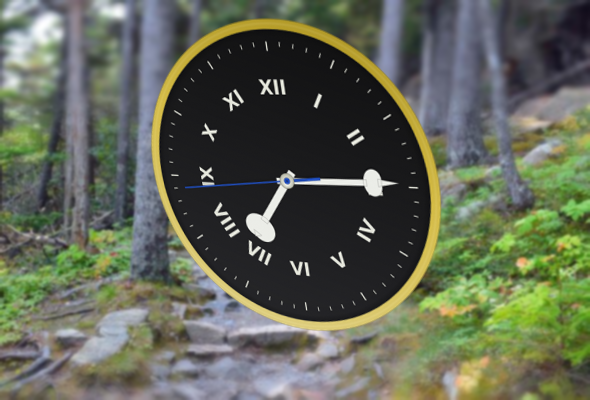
7:14:44
